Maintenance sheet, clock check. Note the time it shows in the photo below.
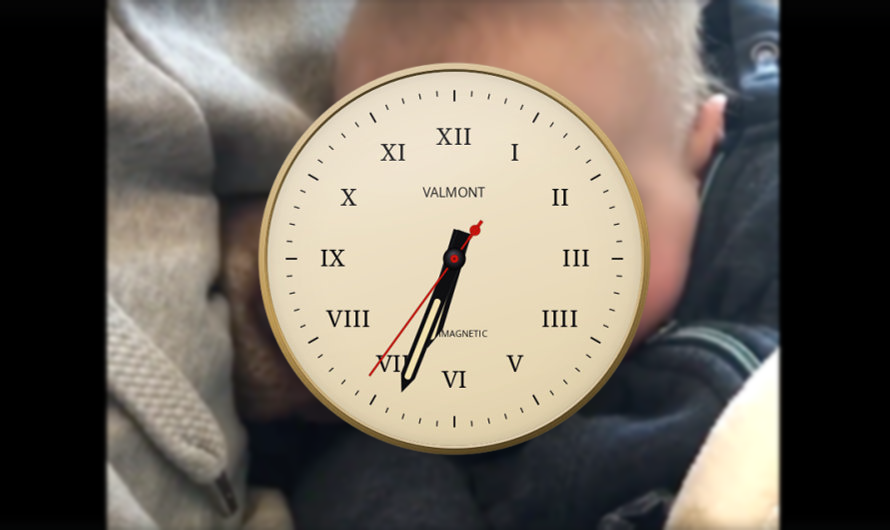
6:33:36
